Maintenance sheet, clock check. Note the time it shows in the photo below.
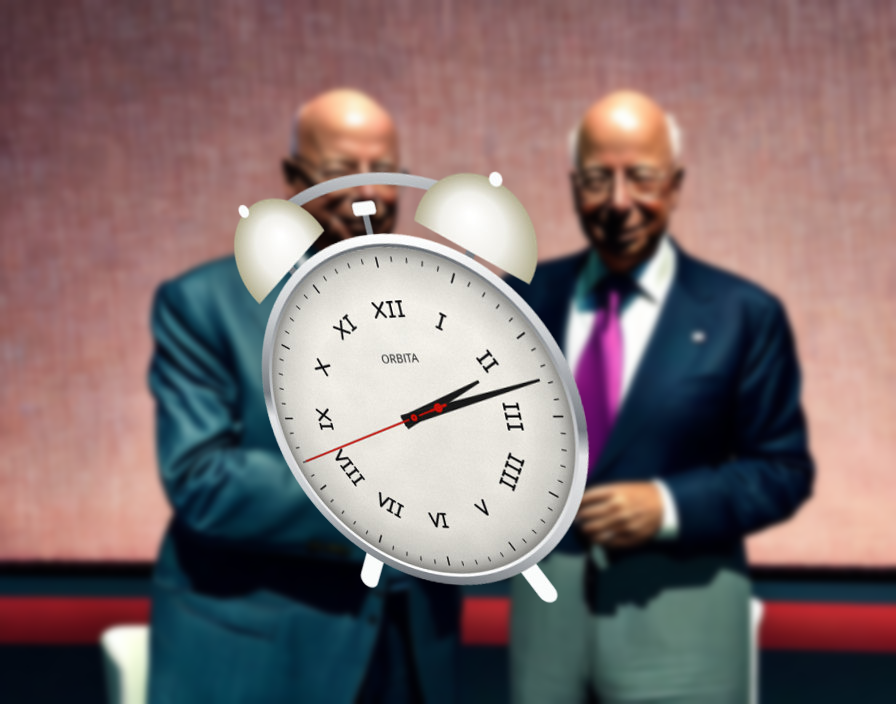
2:12:42
